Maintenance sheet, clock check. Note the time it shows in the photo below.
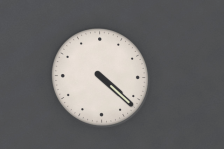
4:22
